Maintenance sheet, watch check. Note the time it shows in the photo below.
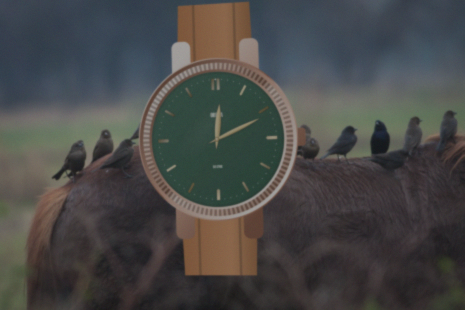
12:11
